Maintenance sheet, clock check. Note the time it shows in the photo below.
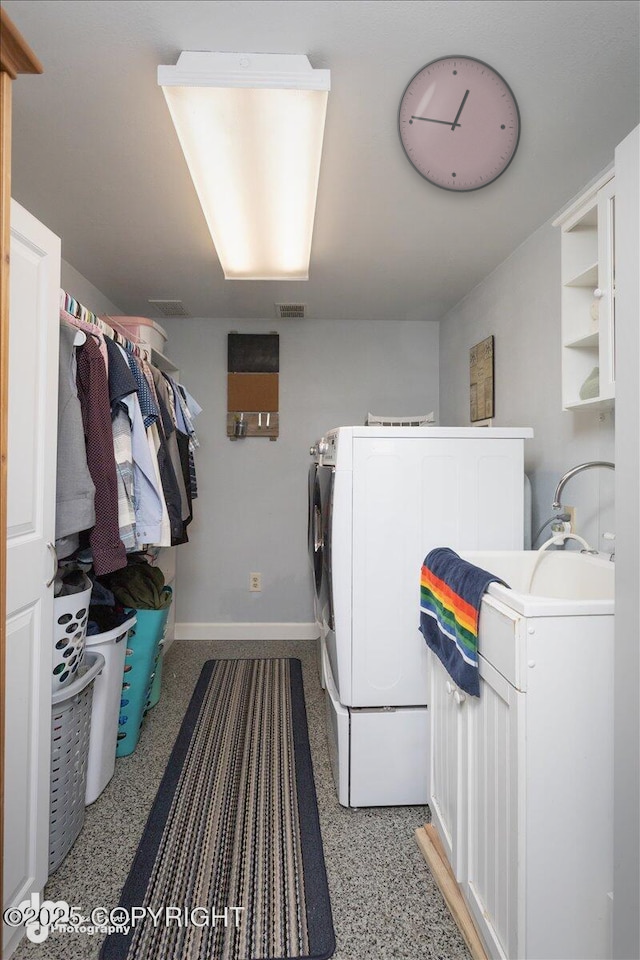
12:46
